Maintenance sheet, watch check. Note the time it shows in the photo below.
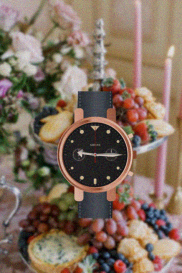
9:15
